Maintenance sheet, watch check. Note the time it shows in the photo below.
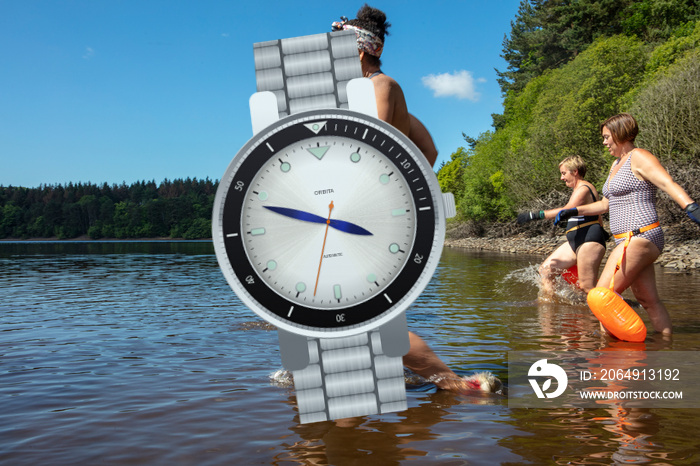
3:48:33
